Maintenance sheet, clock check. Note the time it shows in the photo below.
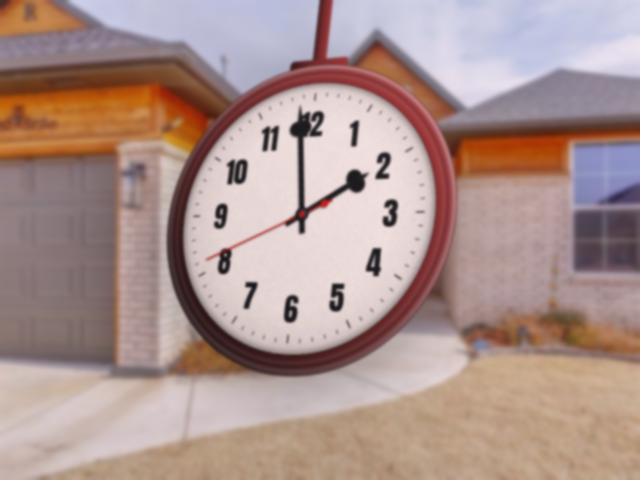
1:58:41
